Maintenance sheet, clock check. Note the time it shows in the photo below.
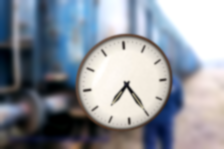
7:25
